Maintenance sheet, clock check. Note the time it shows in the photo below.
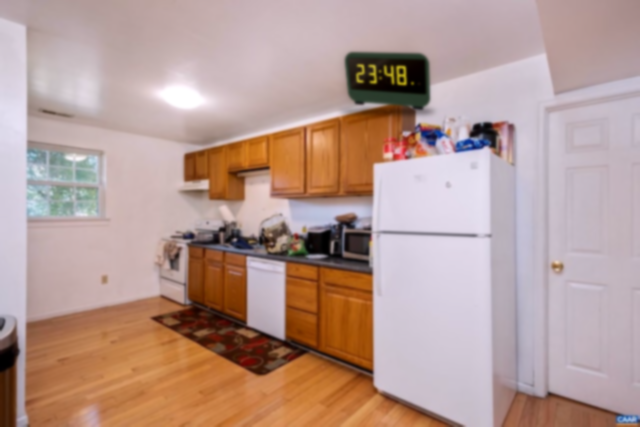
23:48
